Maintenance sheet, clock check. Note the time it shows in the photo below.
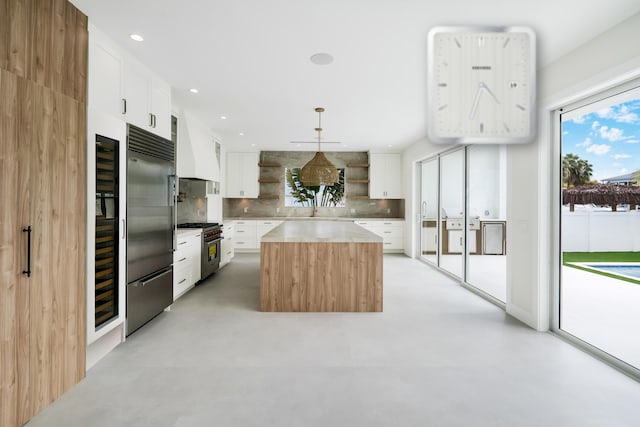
4:33
